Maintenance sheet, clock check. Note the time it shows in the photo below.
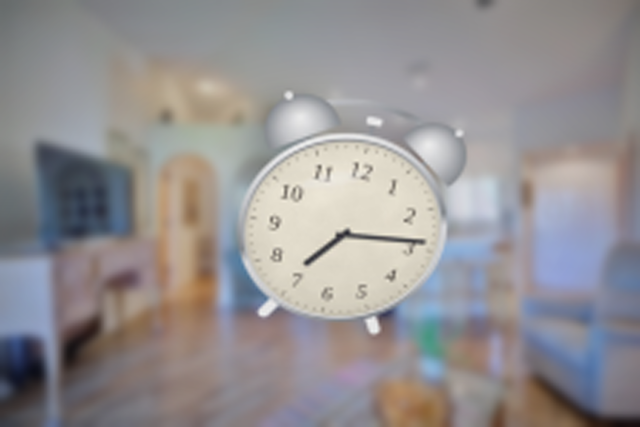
7:14
